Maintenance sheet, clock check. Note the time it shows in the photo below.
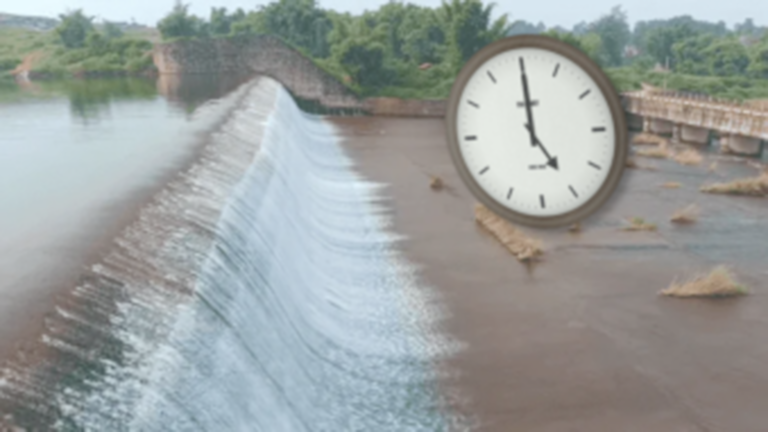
5:00
